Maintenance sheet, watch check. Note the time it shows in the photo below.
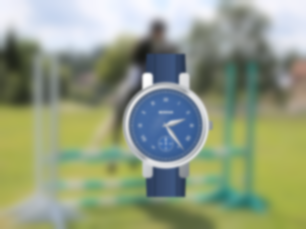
2:24
